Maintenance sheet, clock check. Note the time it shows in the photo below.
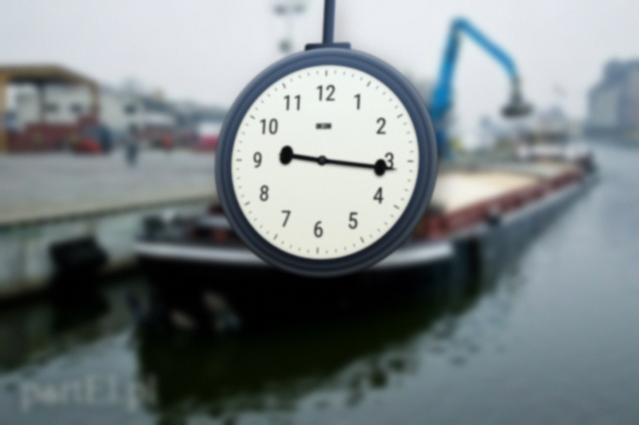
9:16
